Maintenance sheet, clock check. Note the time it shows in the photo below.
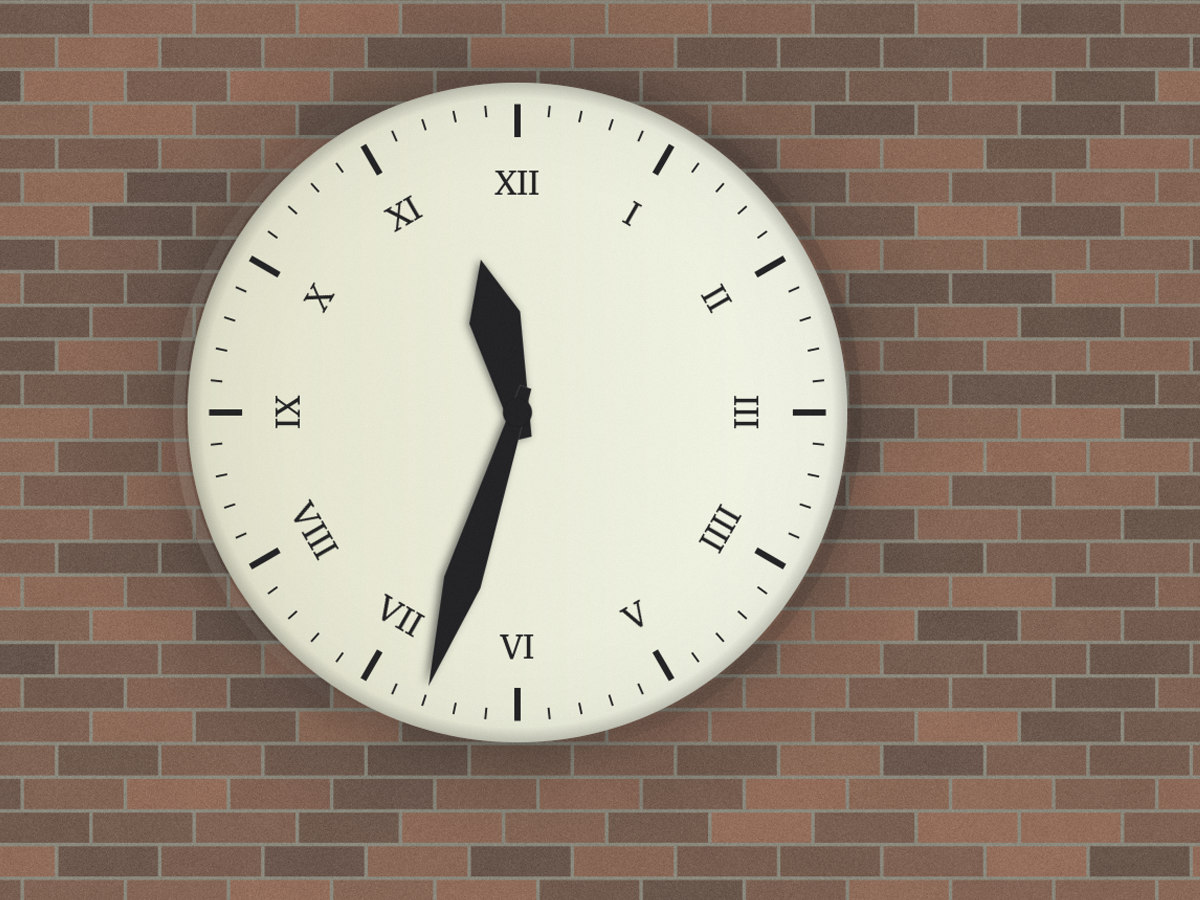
11:33
